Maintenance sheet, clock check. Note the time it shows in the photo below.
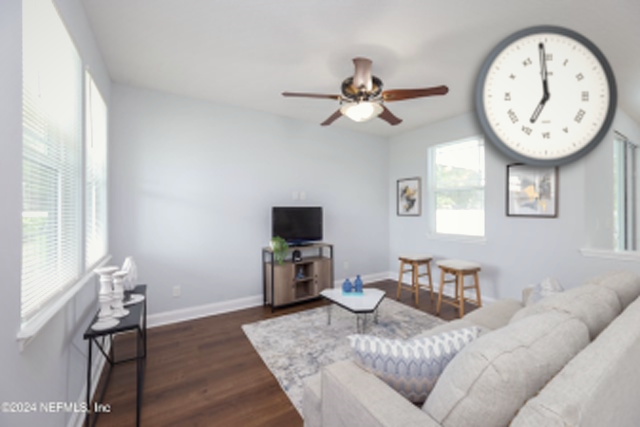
6:59
